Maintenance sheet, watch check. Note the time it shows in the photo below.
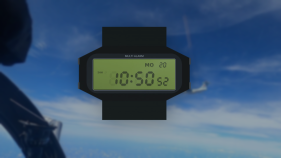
10:50:52
